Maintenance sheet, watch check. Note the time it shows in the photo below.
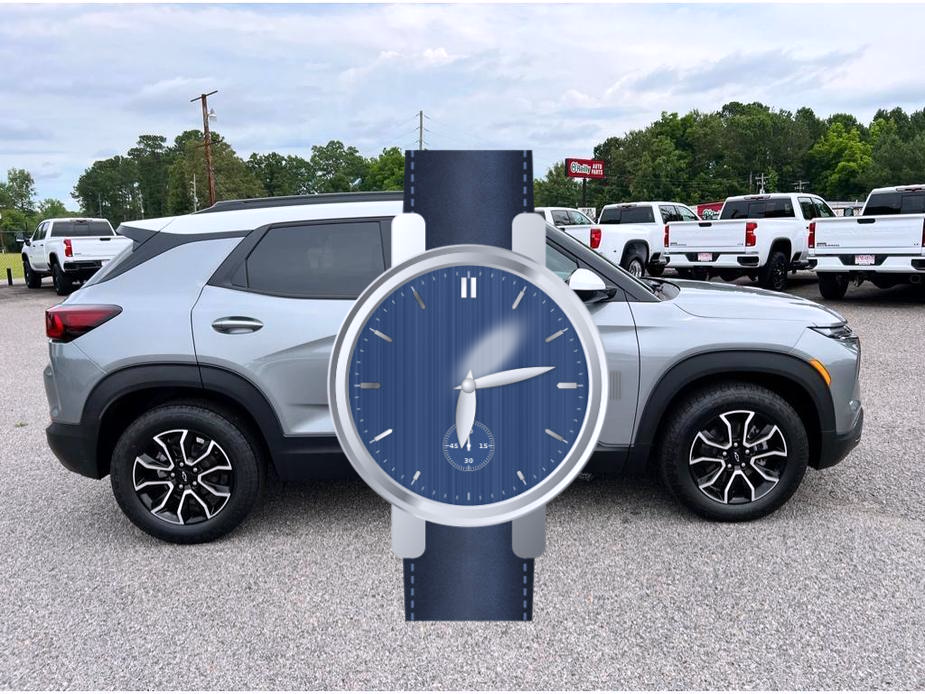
6:13
